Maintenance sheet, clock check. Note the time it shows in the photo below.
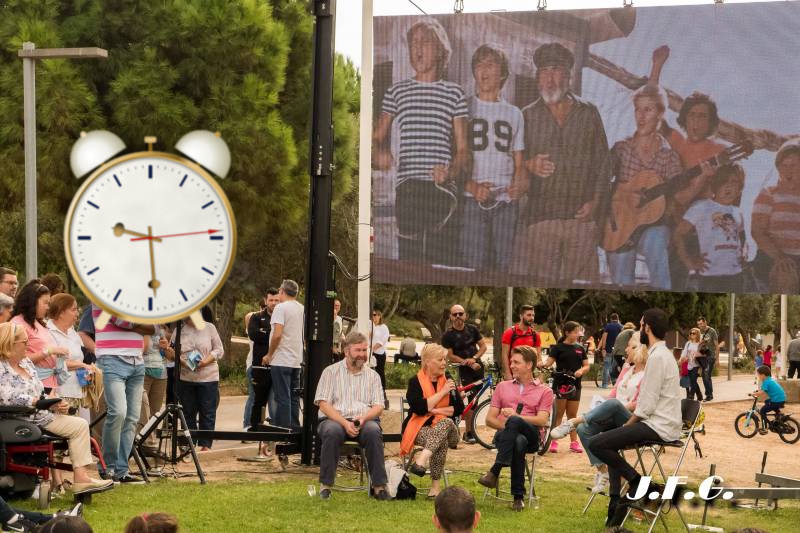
9:29:14
